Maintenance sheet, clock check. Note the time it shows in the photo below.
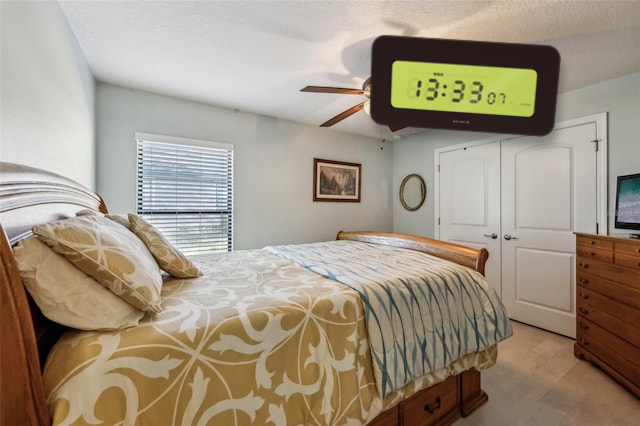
13:33:07
